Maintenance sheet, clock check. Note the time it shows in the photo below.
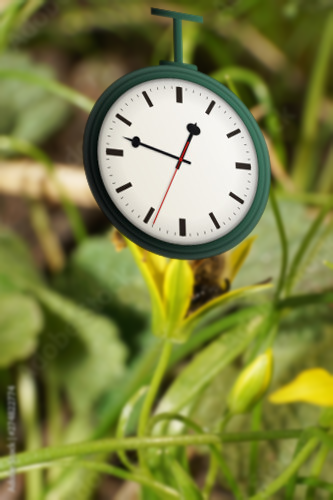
12:47:34
